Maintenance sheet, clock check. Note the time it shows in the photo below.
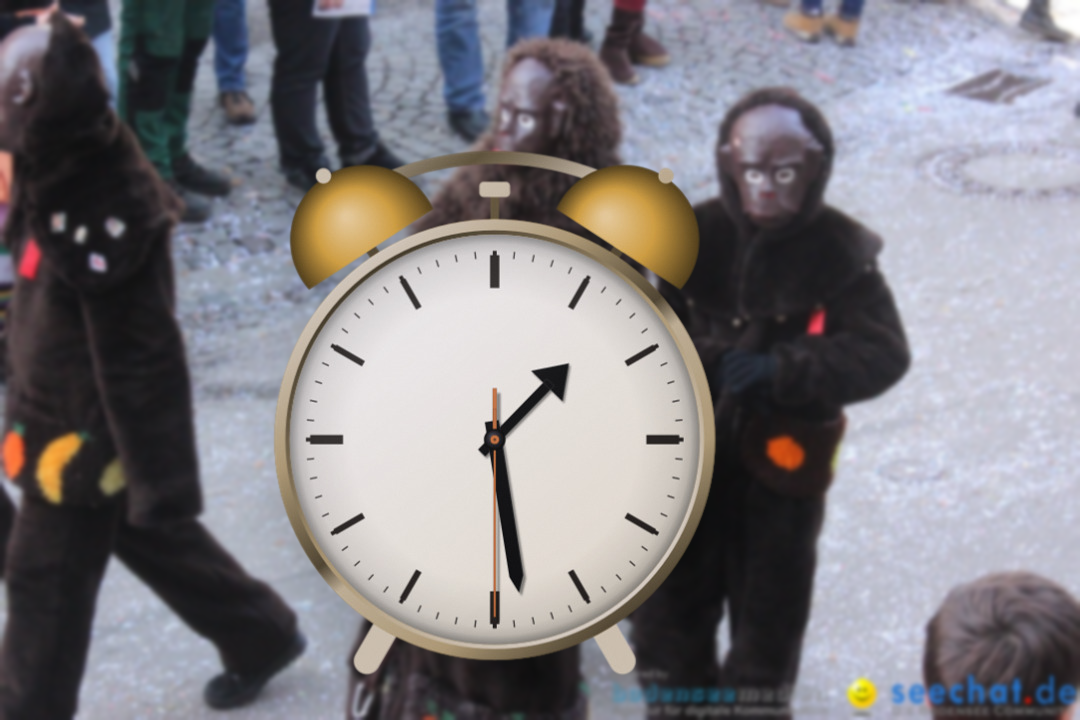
1:28:30
